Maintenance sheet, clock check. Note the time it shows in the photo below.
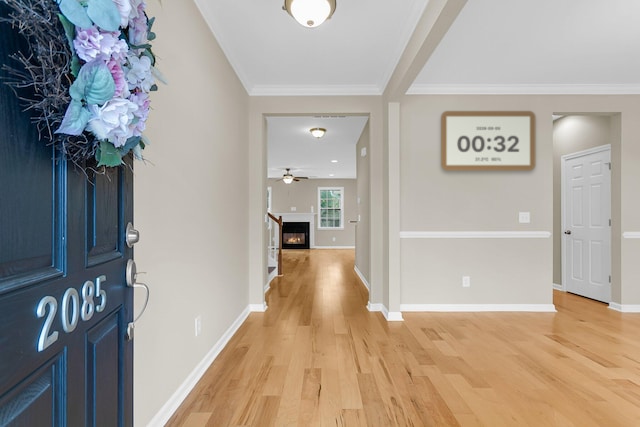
0:32
